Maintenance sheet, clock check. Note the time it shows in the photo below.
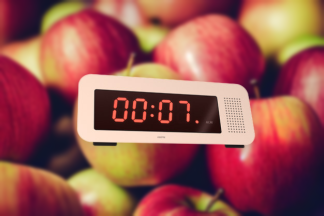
0:07
